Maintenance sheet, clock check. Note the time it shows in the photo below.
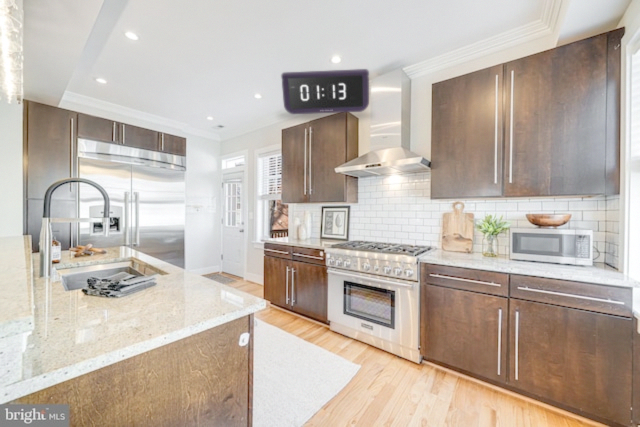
1:13
